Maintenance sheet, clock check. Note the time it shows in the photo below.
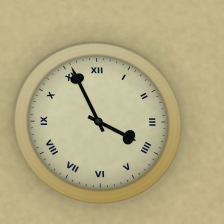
3:56
